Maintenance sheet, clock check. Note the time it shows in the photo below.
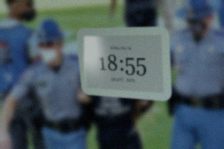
18:55
